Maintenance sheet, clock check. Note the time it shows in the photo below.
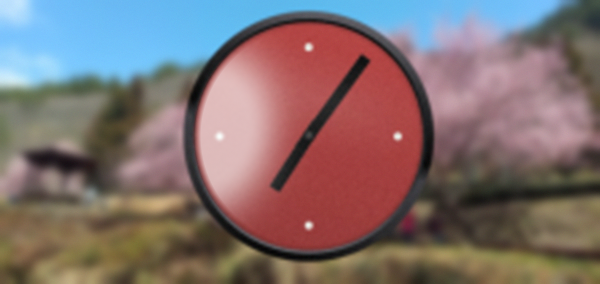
7:06
